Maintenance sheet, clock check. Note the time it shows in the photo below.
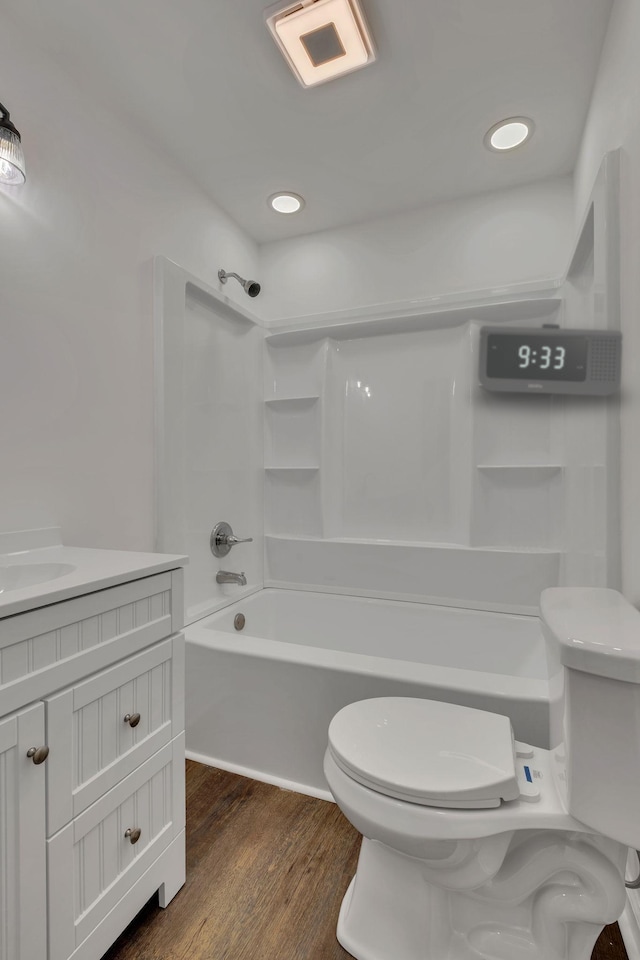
9:33
